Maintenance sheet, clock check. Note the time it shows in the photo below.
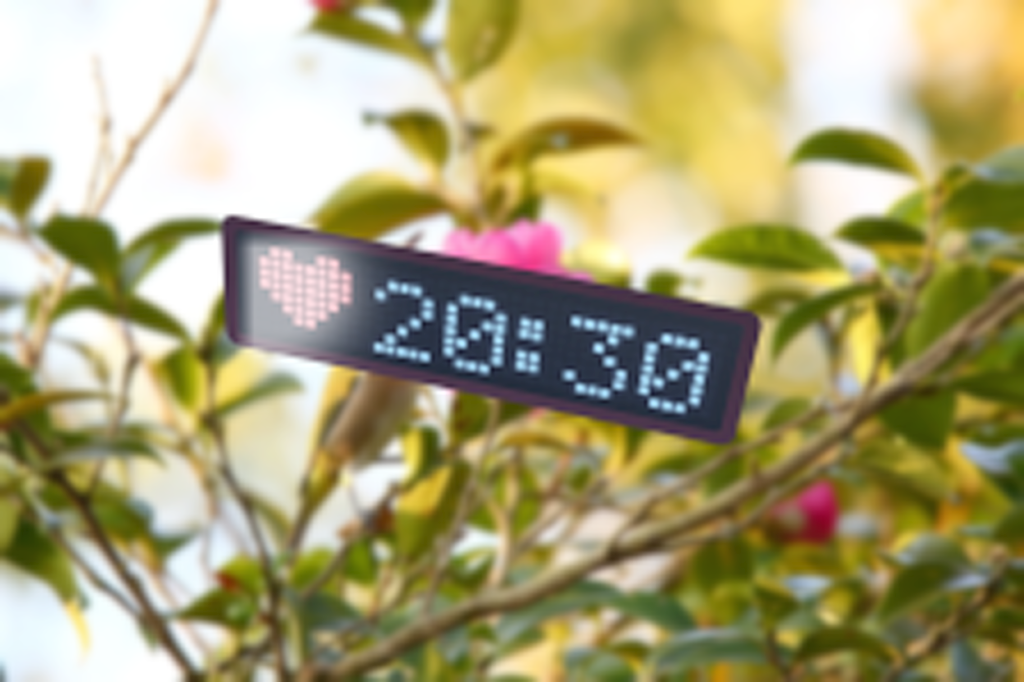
20:30
